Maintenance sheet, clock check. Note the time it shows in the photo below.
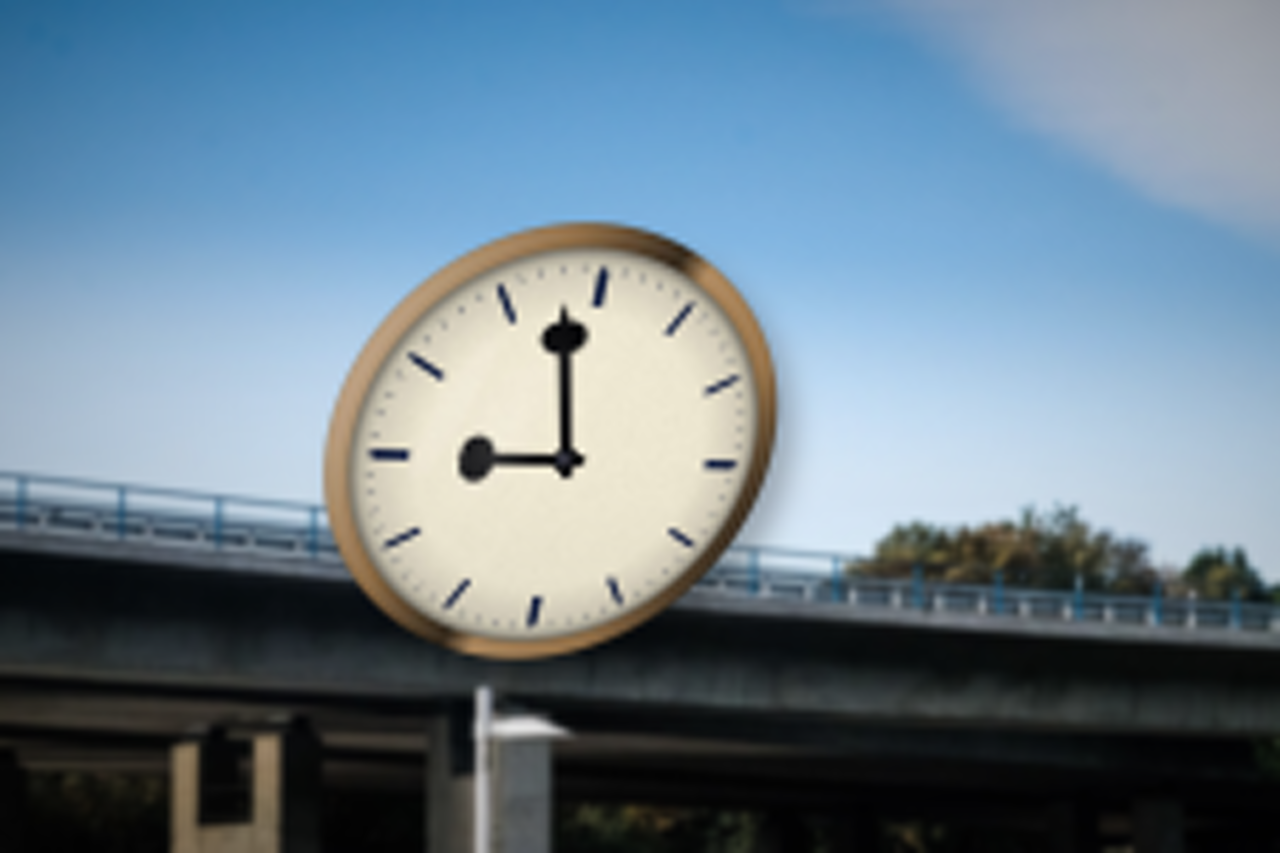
8:58
